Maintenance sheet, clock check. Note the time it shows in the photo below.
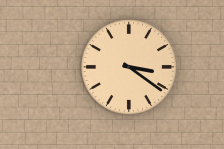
3:21
